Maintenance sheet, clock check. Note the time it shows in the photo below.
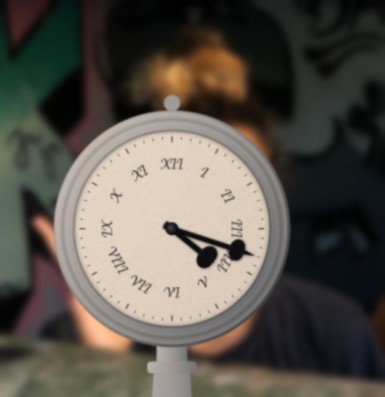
4:18
